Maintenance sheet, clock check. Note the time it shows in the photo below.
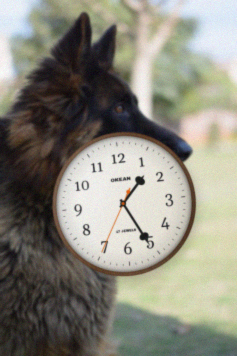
1:25:35
